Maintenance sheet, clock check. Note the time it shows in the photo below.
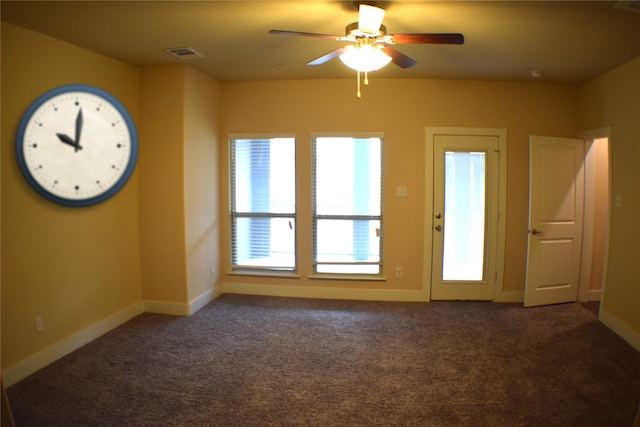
10:01
